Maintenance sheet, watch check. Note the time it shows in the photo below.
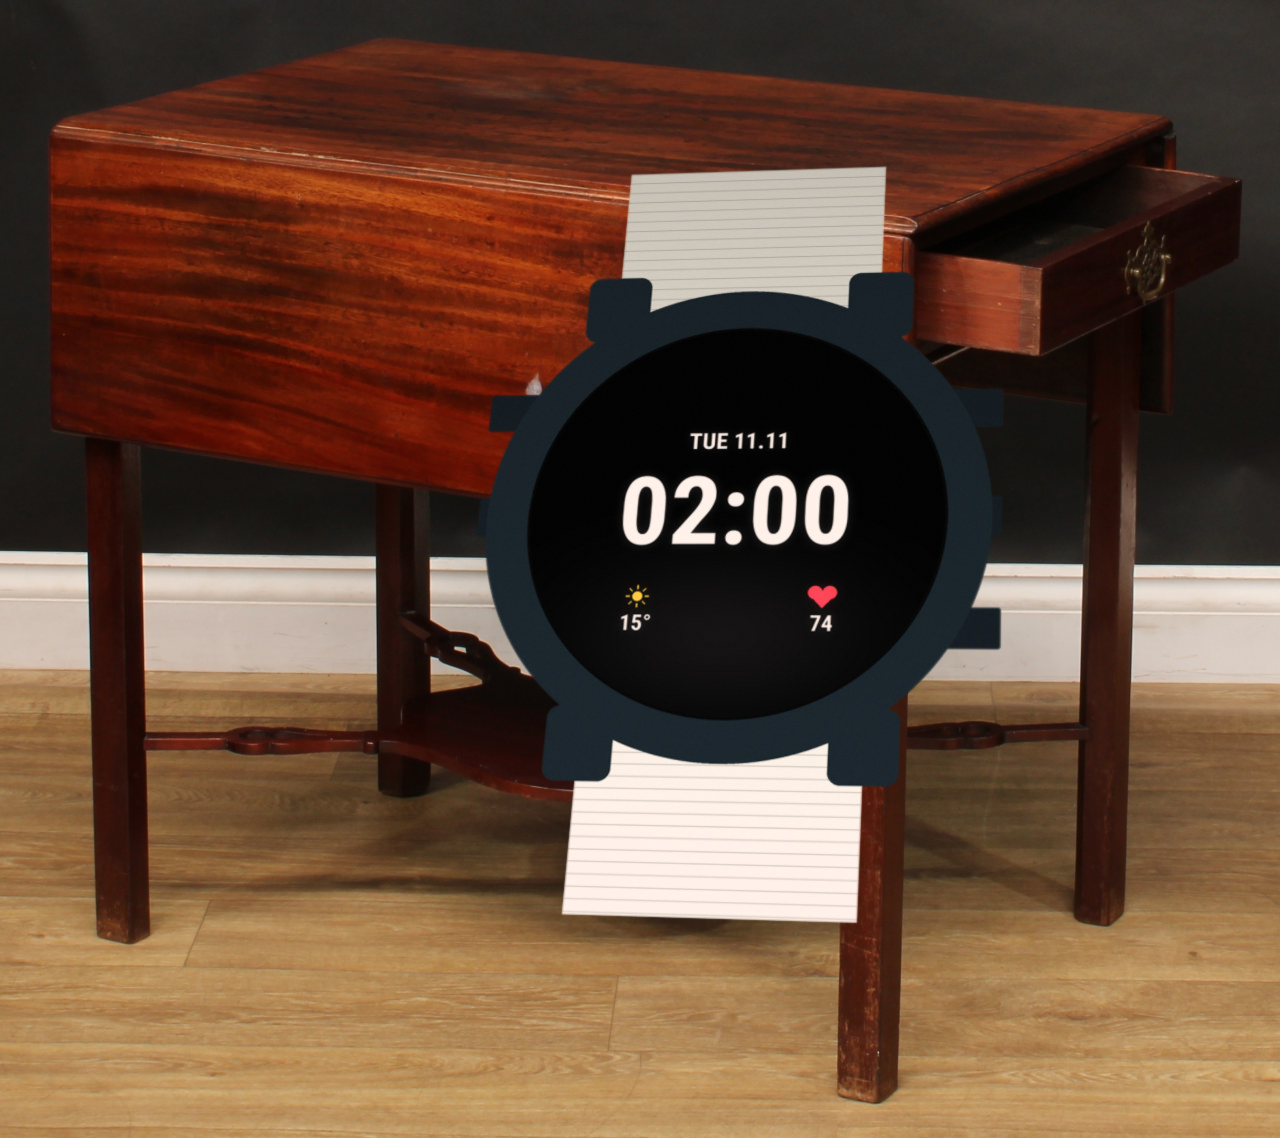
2:00
